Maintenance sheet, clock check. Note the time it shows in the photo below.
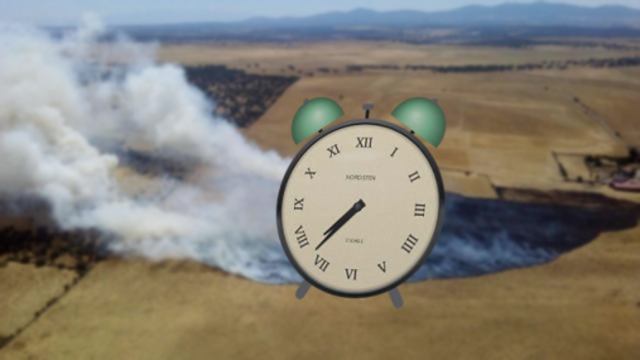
7:37
